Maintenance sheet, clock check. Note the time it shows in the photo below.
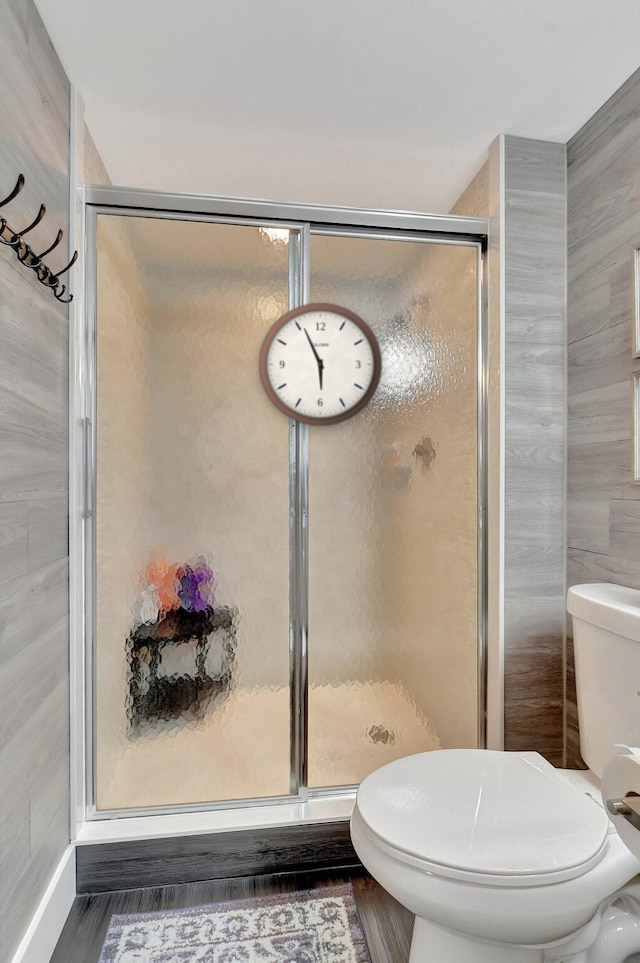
5:56
